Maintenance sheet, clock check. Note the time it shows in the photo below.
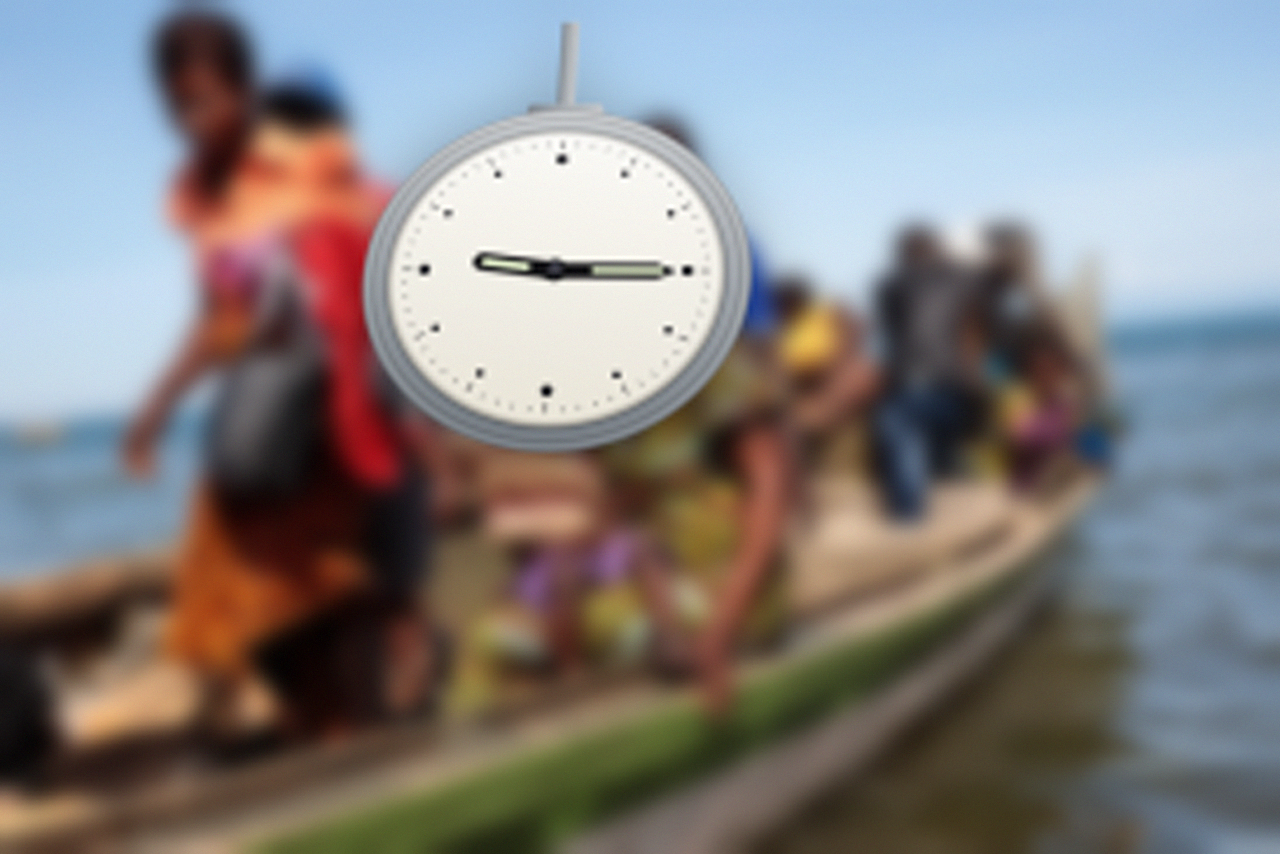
9:15
